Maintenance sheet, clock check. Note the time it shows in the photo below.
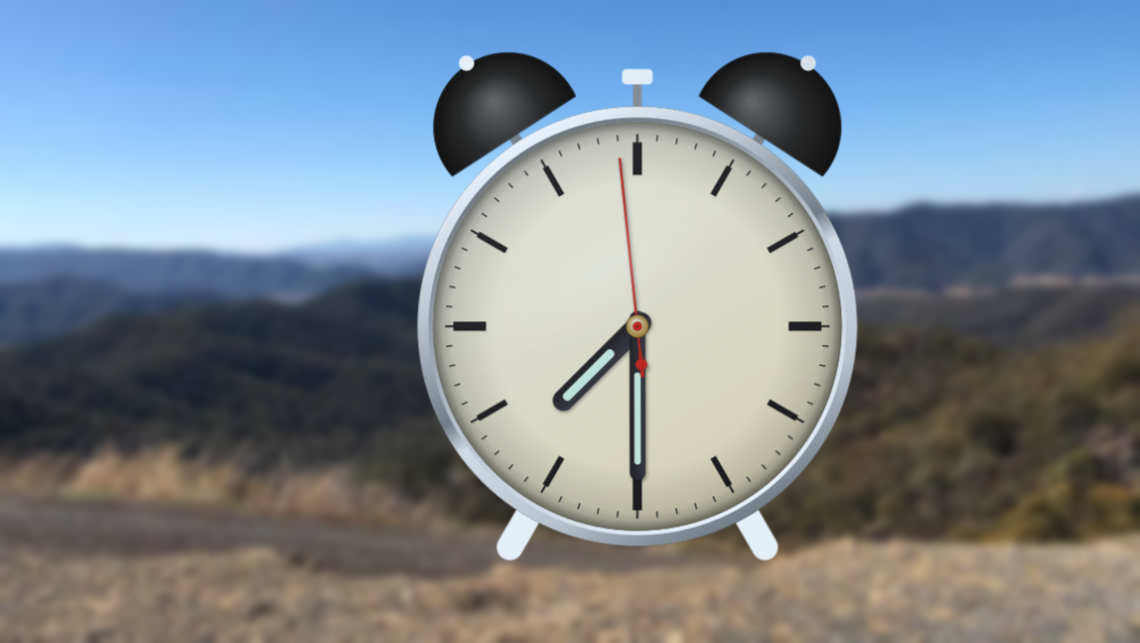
7:29:59
